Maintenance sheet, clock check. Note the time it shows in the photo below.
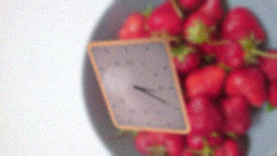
3:20
